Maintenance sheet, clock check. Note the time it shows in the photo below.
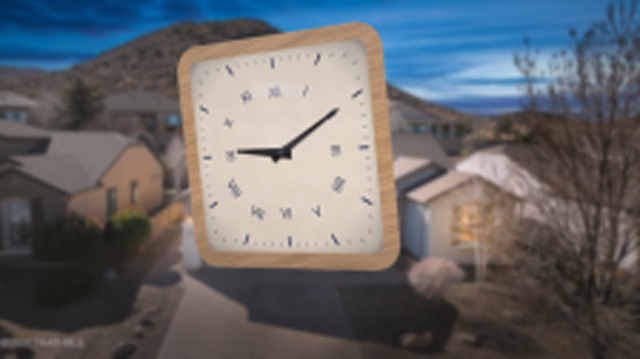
9:10
